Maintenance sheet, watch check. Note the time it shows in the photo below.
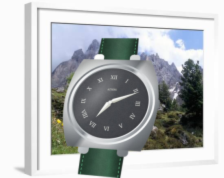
7:11
